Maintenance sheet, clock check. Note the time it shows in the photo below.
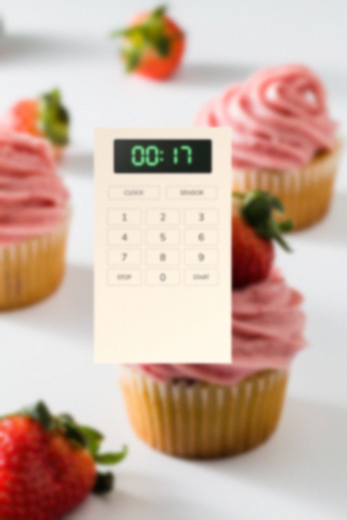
0:17
